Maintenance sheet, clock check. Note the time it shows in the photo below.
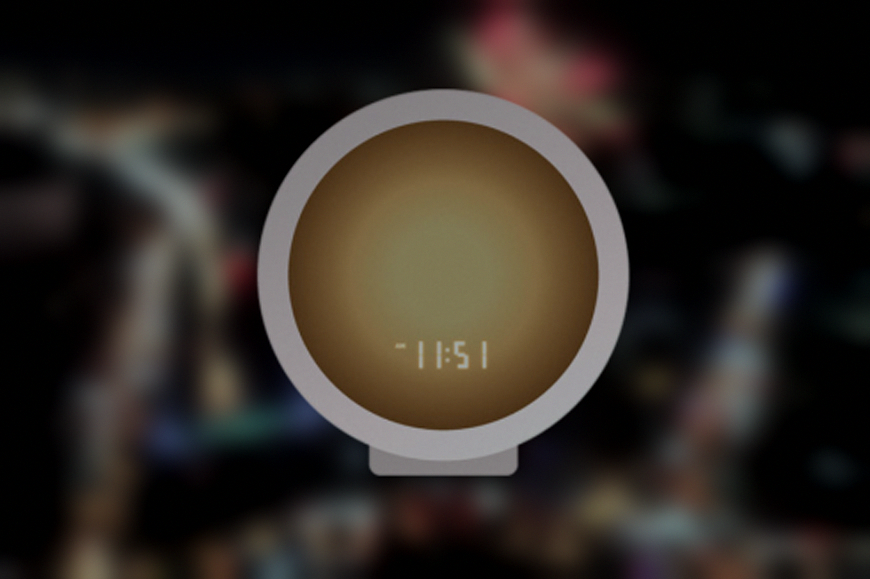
11:51
